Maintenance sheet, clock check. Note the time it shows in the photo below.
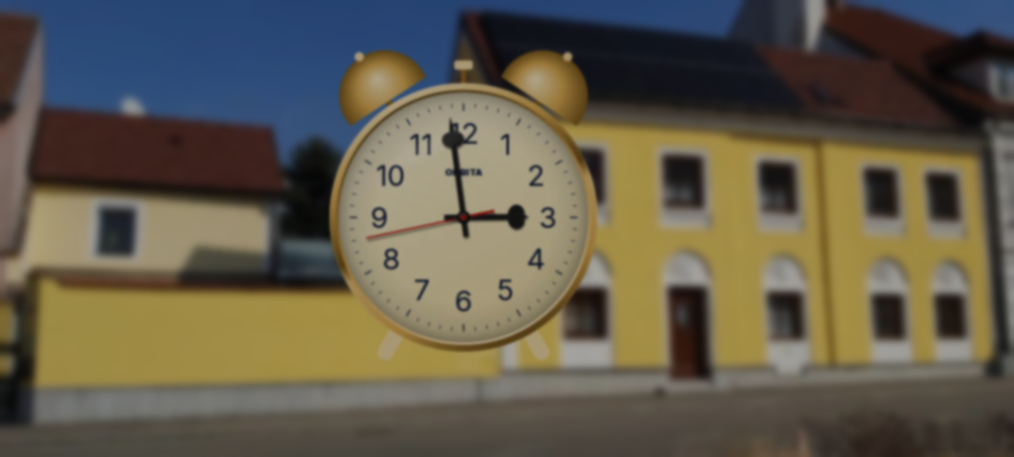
2:58:43
